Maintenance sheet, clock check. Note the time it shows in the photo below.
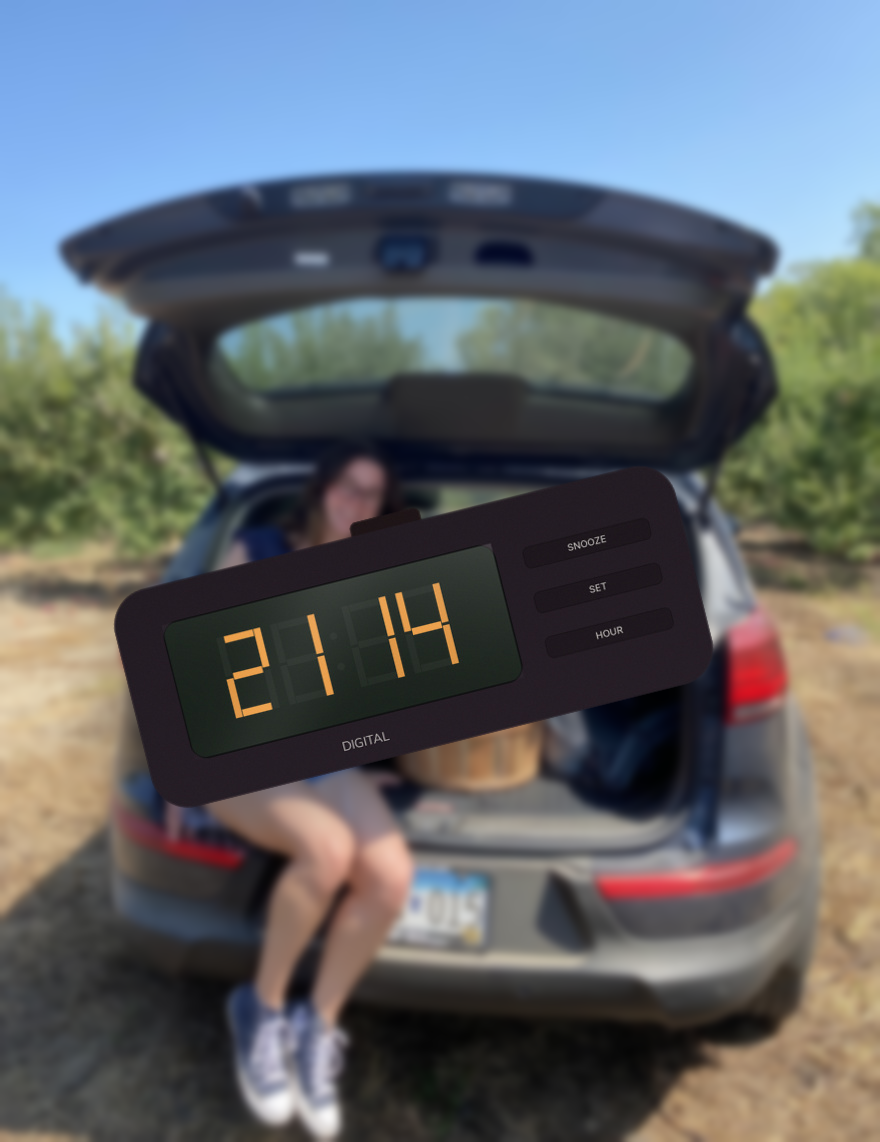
21:14
